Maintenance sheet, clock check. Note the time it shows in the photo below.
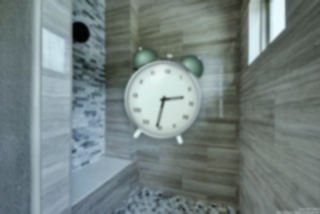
2:31
